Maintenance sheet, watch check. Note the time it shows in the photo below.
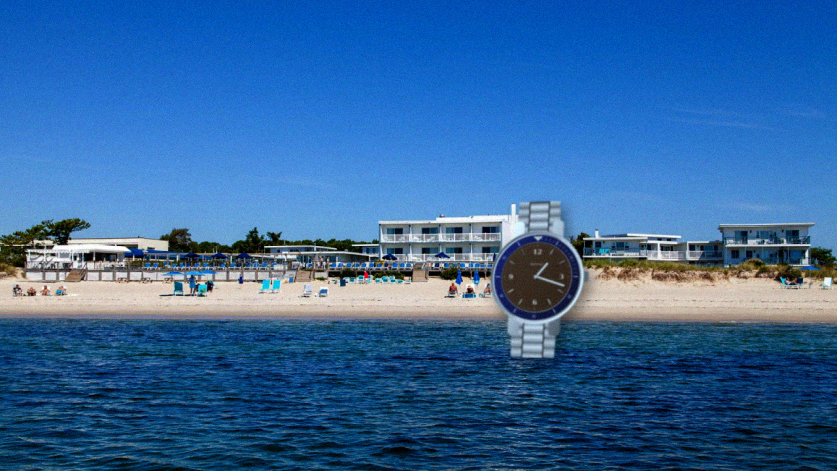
1:18
